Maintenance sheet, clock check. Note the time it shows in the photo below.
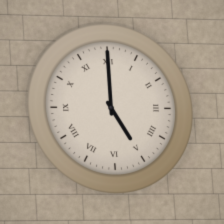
5:00
